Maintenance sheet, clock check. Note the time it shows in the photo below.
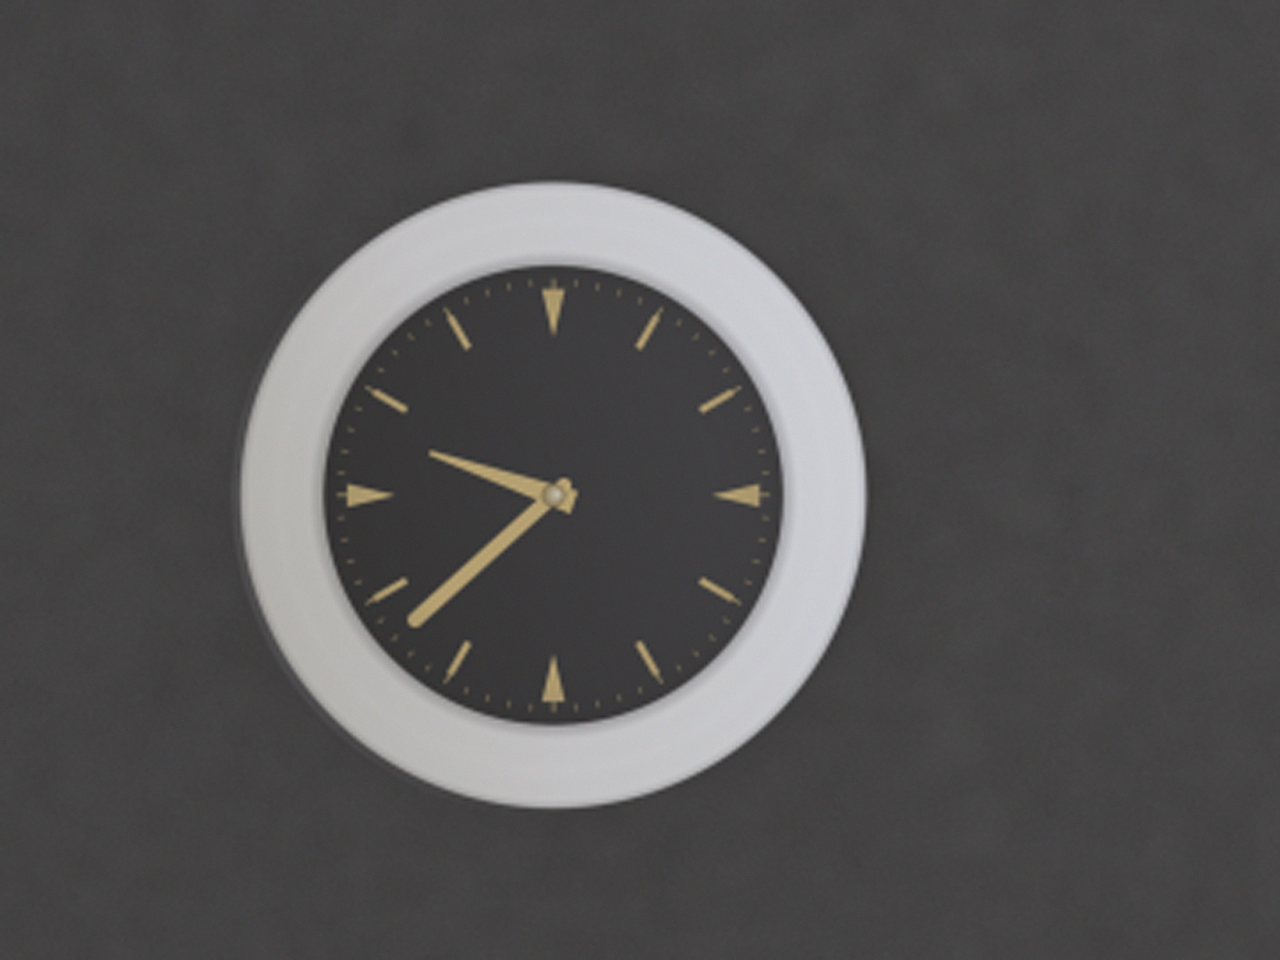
9:38
